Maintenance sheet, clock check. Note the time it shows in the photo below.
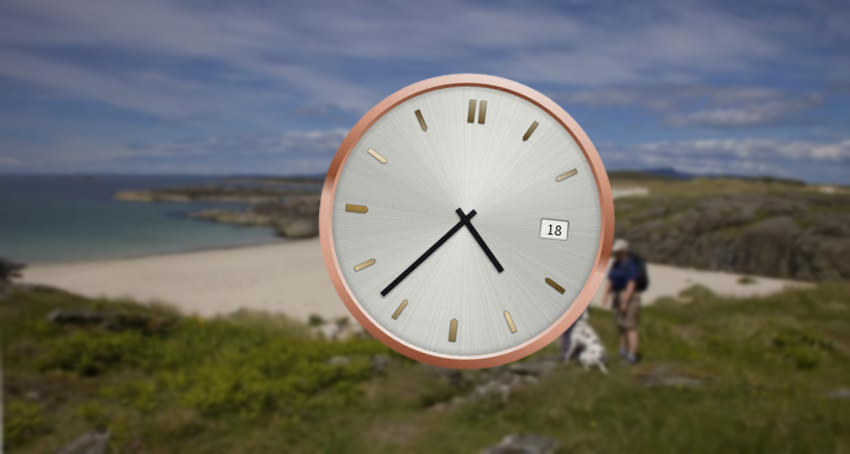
4:37
